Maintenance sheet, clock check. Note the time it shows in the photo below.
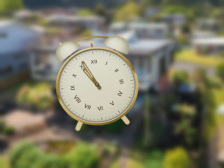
10:56
